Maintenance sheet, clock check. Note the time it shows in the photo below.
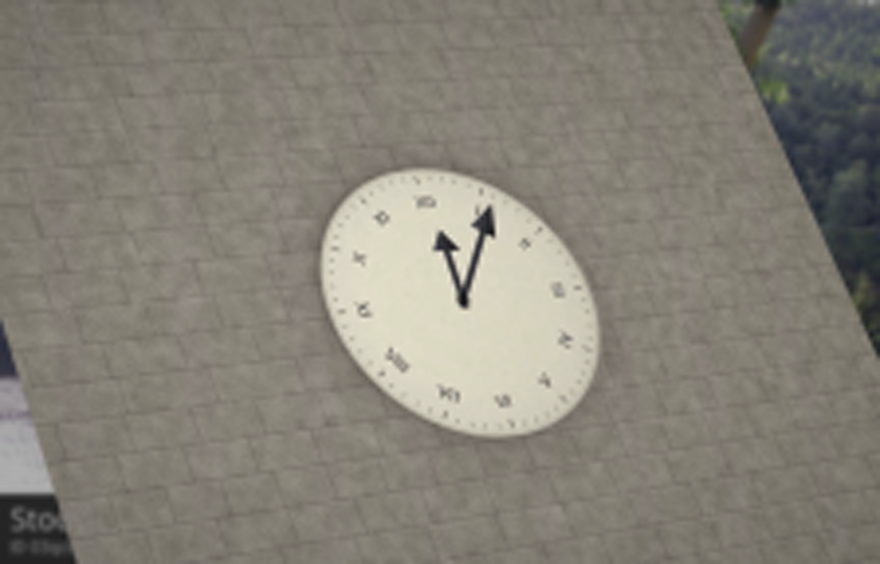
12:06
